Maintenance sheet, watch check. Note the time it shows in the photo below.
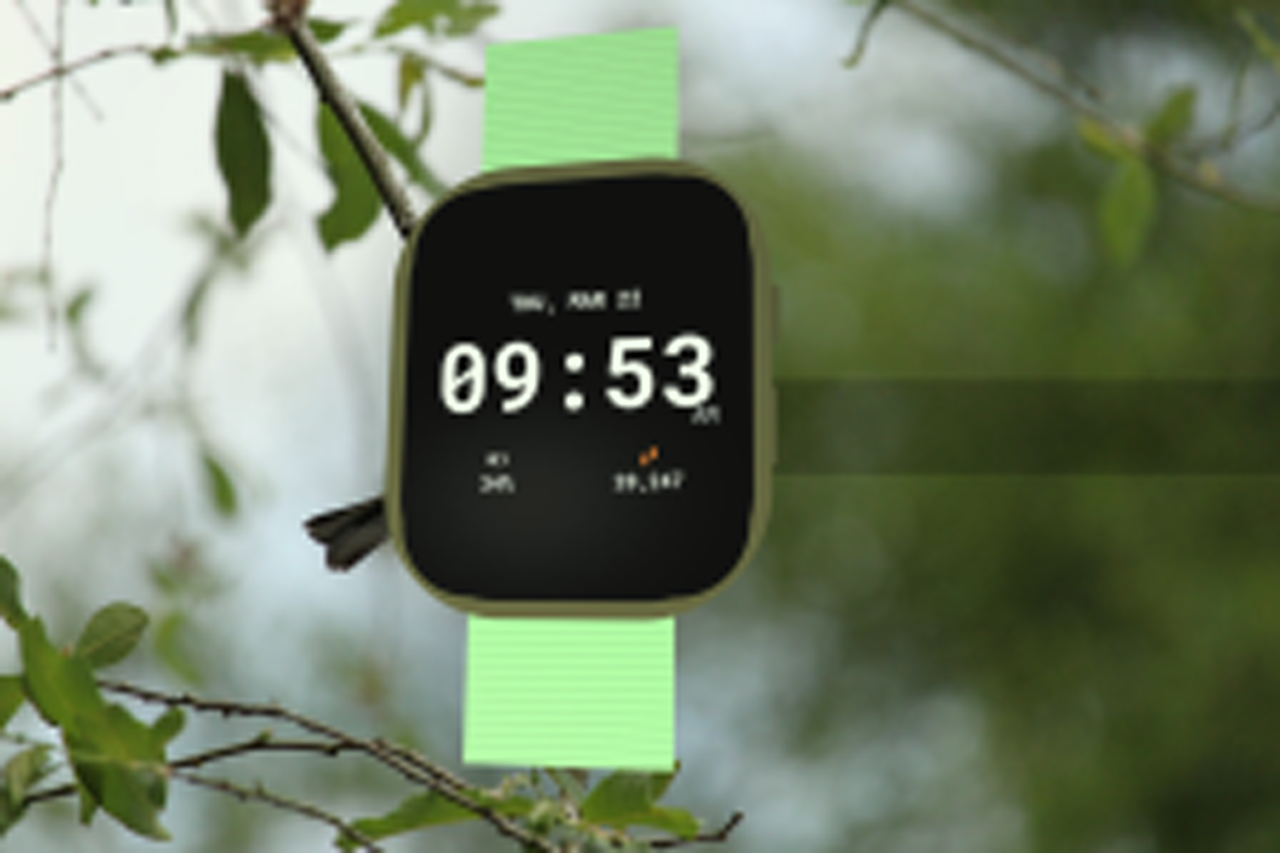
9:53
